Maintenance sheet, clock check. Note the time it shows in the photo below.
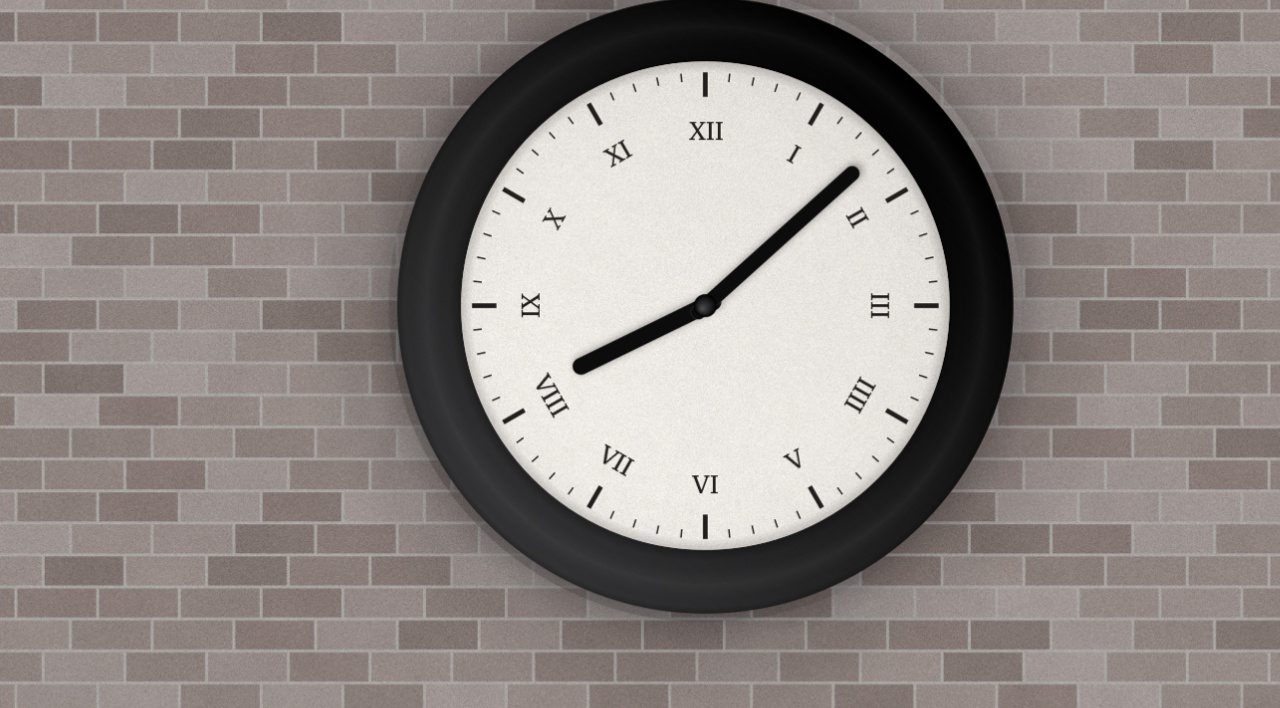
8:08
